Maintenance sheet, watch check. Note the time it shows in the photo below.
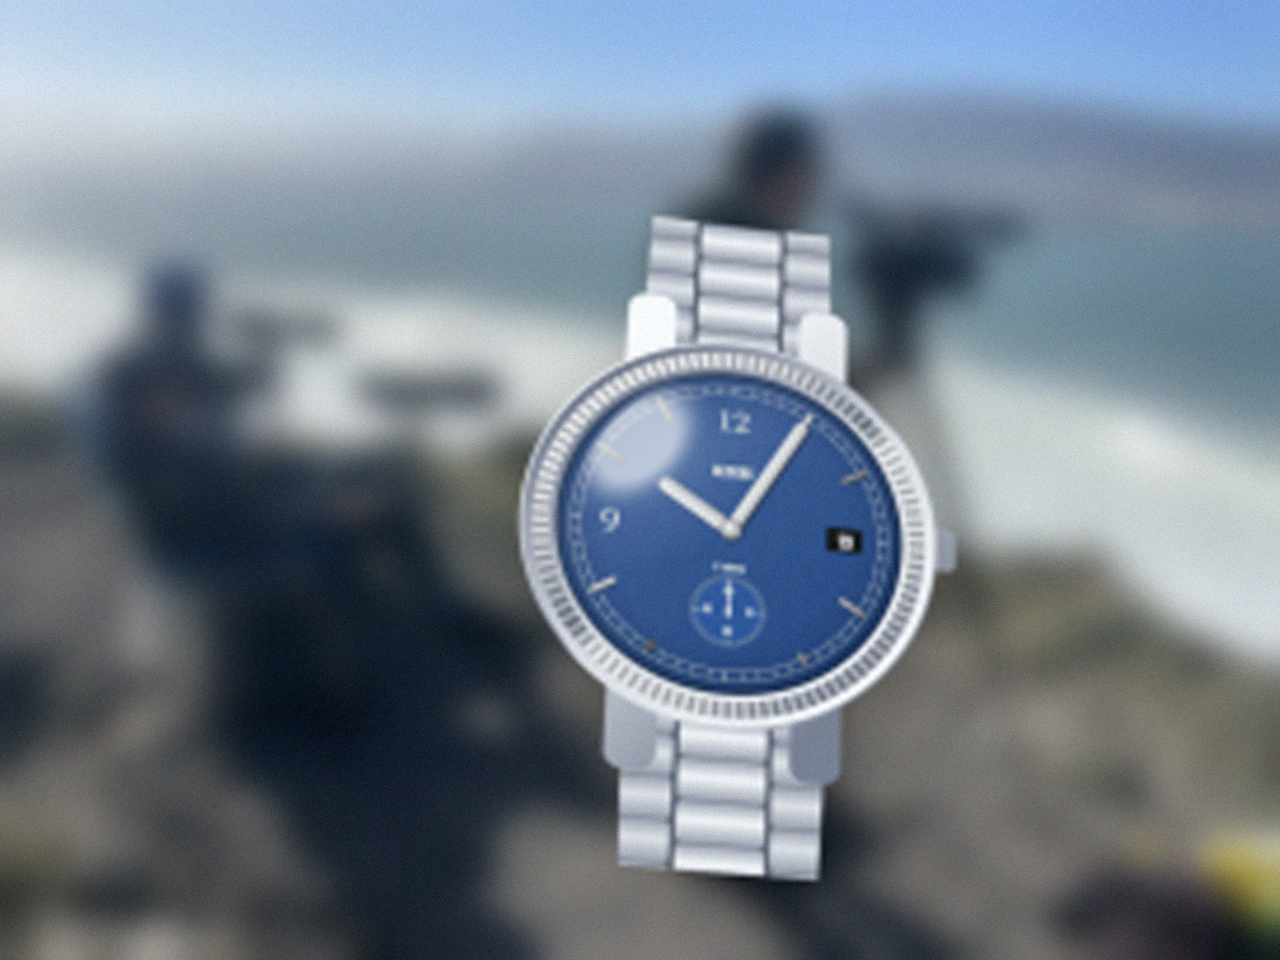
10:05
